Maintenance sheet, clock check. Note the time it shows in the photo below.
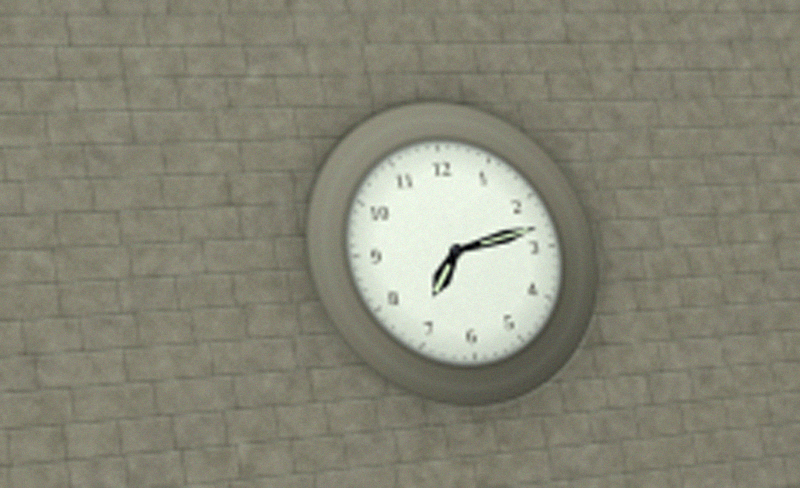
7:13
